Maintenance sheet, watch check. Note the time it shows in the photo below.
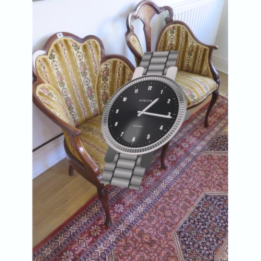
1:16
